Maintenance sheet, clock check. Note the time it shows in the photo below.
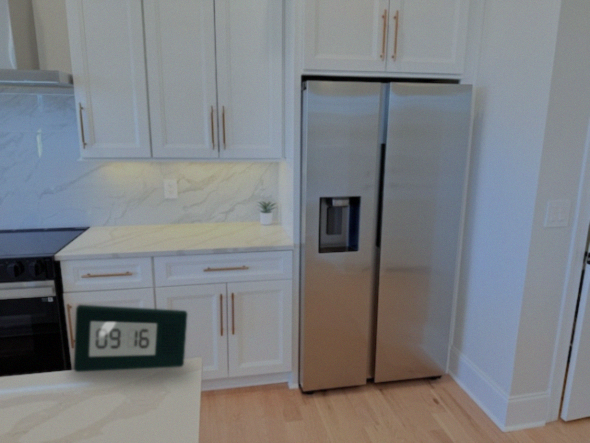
9:16
